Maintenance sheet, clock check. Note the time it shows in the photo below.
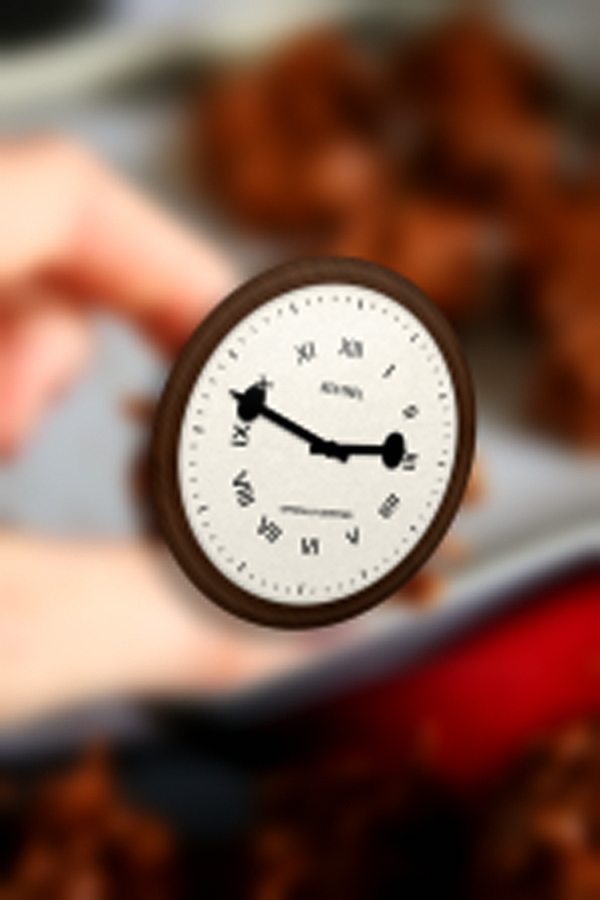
2:48
